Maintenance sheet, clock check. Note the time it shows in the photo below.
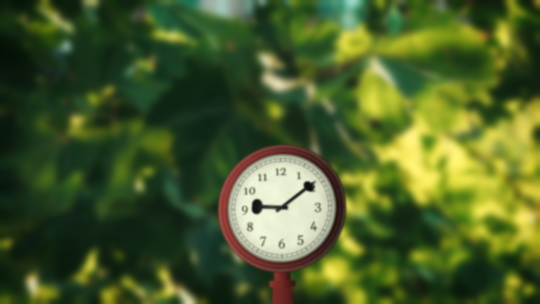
9:09
